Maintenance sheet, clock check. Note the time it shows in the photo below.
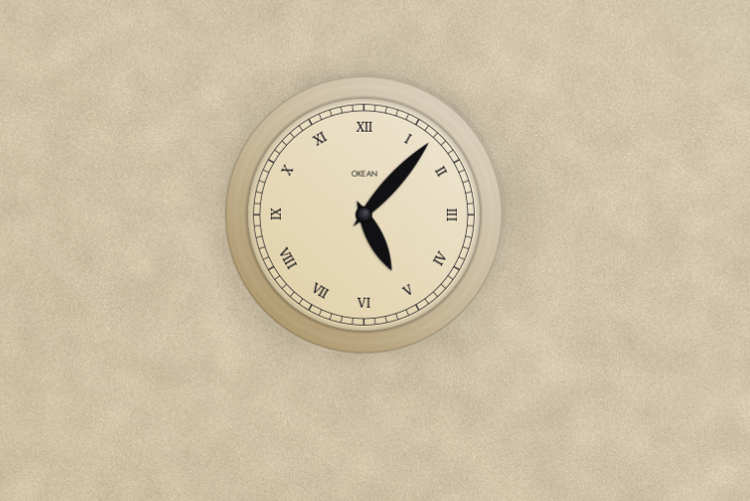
5:07
